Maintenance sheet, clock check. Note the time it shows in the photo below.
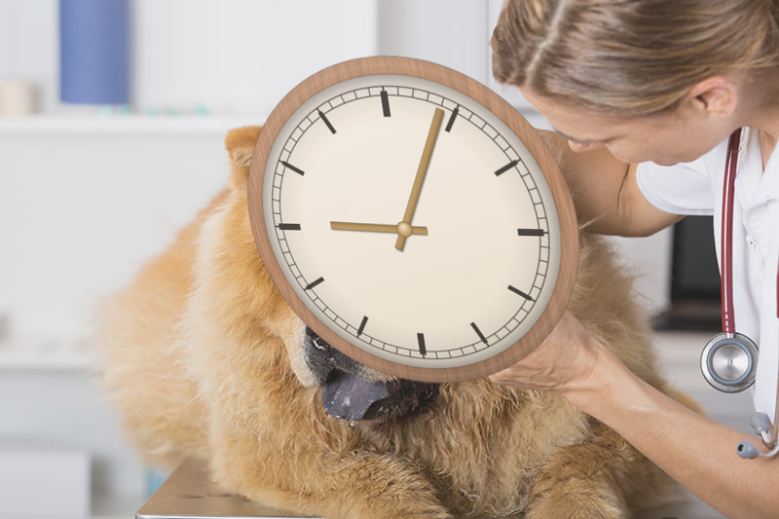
9:04
